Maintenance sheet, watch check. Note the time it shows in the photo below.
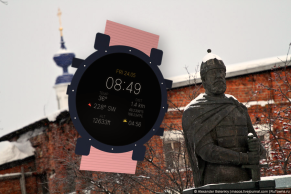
8:49
